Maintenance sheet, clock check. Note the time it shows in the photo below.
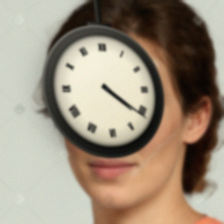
4:21
